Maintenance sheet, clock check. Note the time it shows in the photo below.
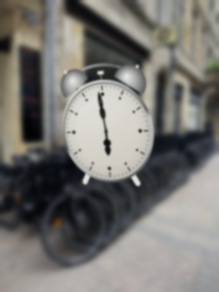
5:59
